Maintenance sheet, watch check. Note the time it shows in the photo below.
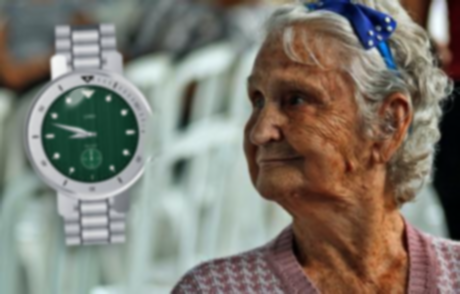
8:48
